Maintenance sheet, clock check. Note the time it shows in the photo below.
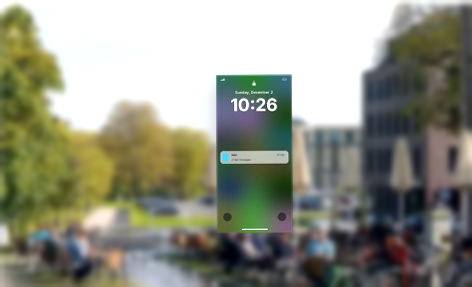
10:26
